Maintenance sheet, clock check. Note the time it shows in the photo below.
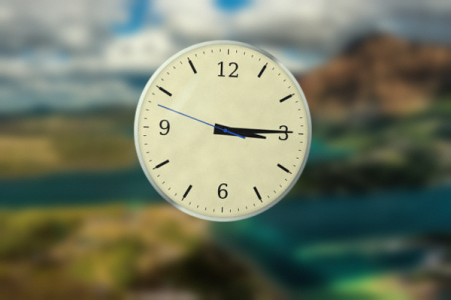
3:14:48
